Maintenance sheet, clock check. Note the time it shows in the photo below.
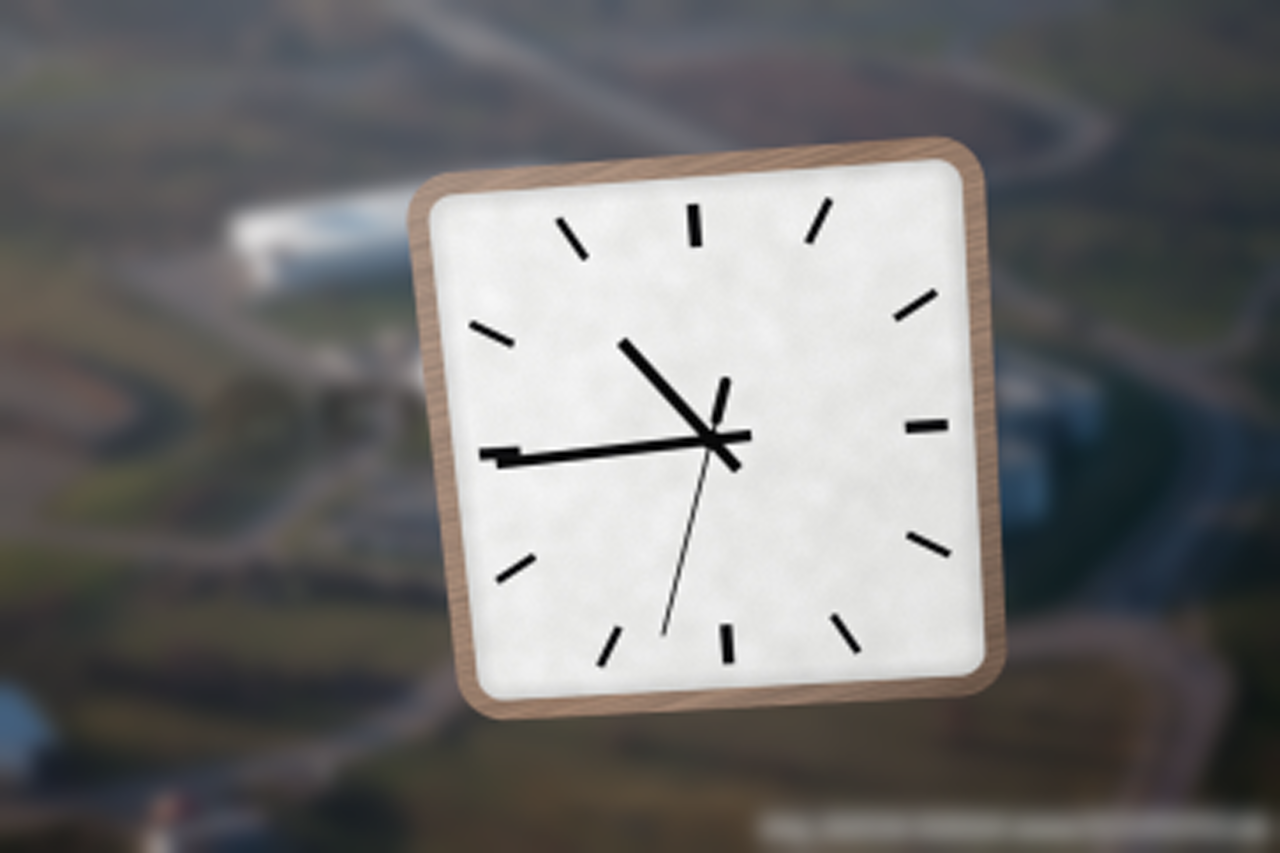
10:44:33
